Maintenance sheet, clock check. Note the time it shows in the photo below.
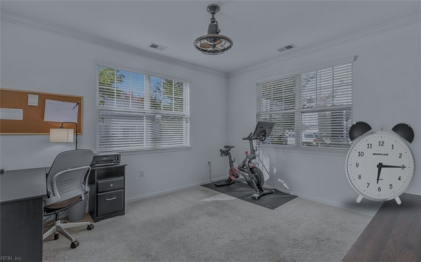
6:15
